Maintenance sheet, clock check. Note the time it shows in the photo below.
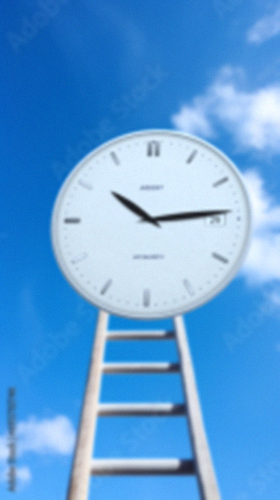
10:14
